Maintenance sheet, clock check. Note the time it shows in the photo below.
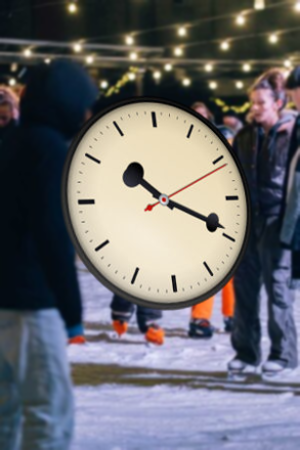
10:19:11
